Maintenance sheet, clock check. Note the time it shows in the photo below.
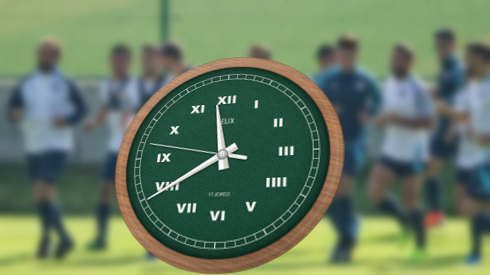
11:39:47
